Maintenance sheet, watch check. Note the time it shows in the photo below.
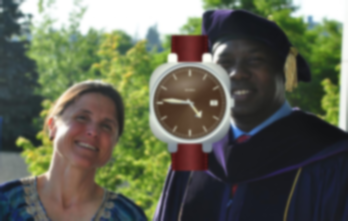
4:46
